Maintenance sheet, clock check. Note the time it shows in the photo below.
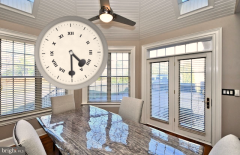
4:30
